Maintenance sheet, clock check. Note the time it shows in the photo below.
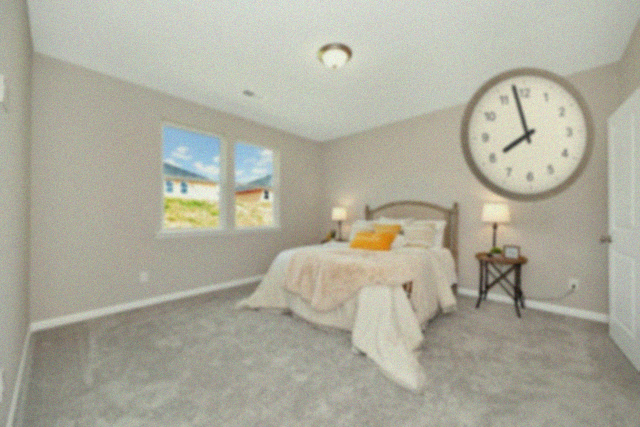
7:58
